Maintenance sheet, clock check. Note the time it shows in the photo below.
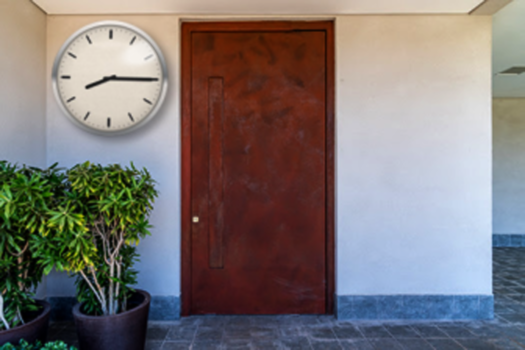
8:15
